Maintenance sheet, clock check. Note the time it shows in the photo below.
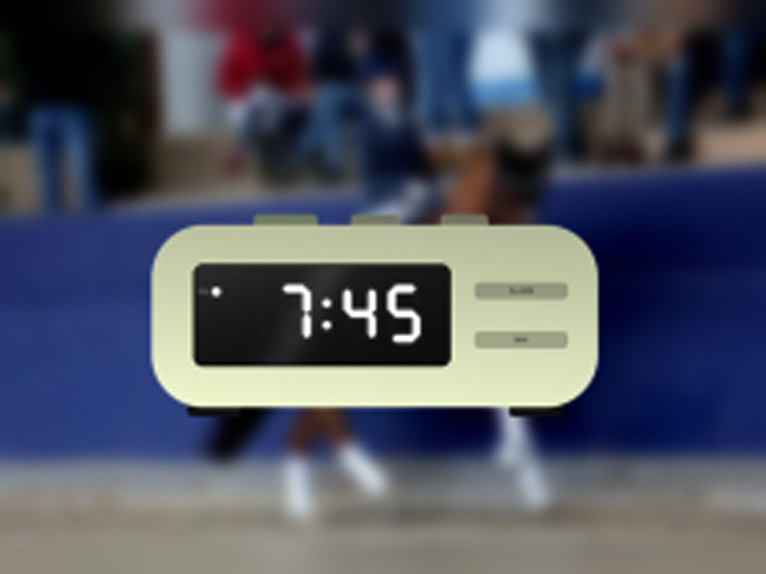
7:45
